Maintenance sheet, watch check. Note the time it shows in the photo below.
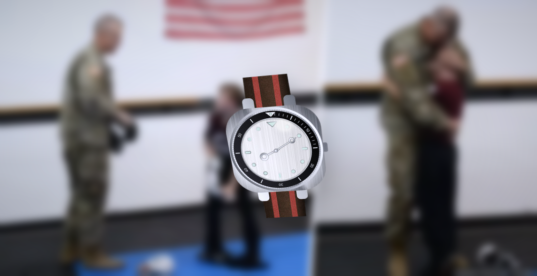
8:10
